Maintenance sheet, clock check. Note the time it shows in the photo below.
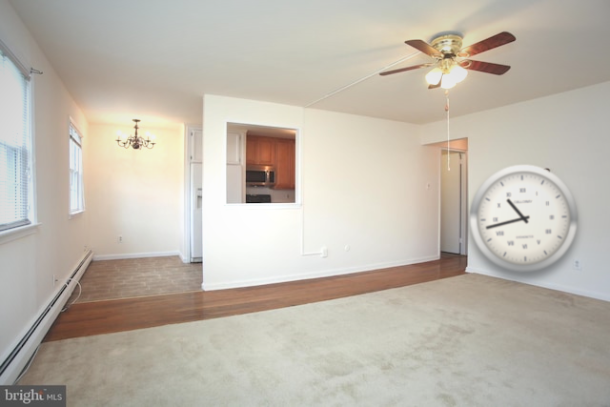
10:43
